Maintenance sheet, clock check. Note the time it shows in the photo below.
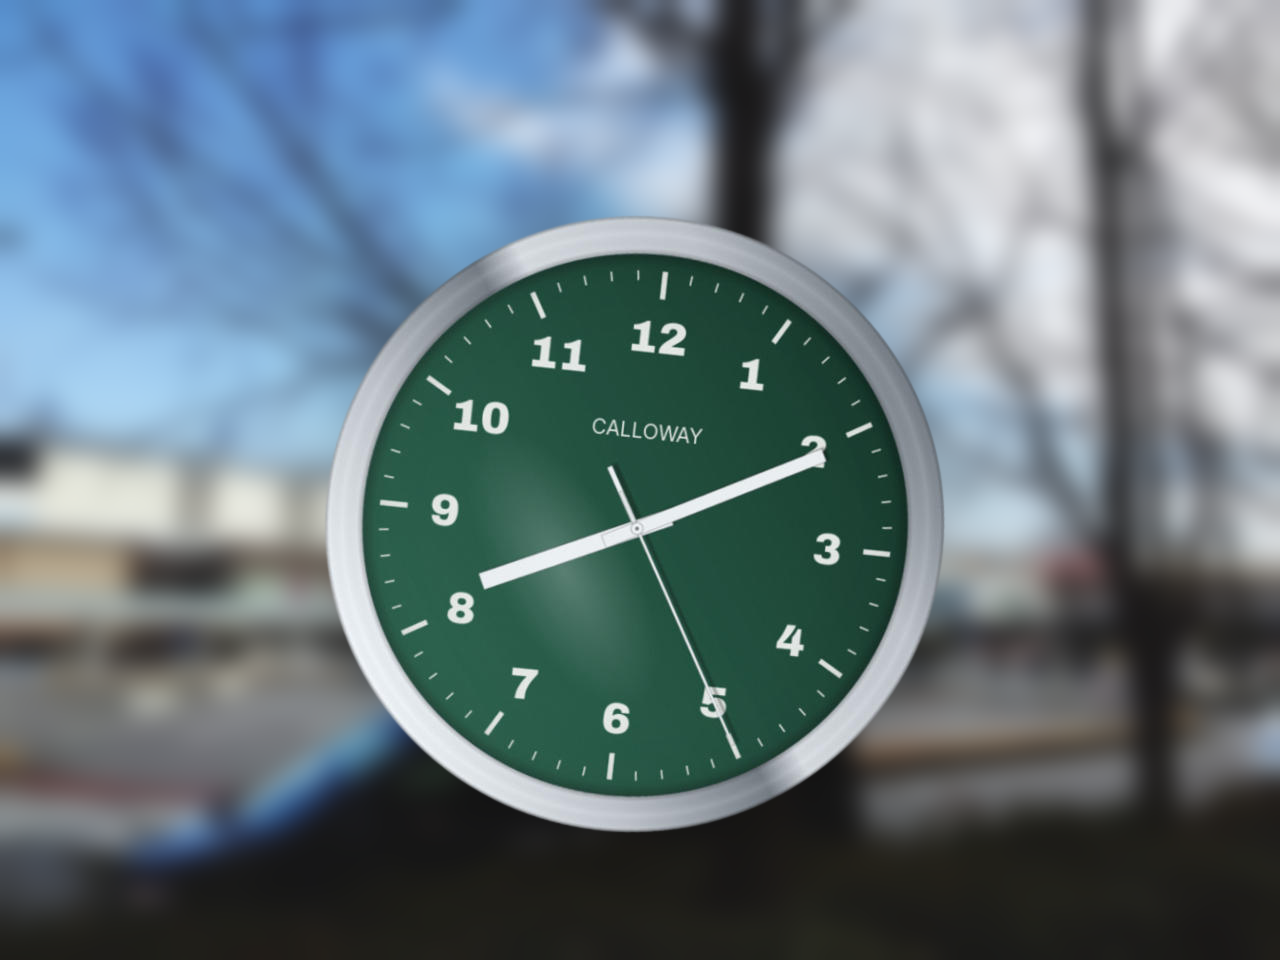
8:10:25
